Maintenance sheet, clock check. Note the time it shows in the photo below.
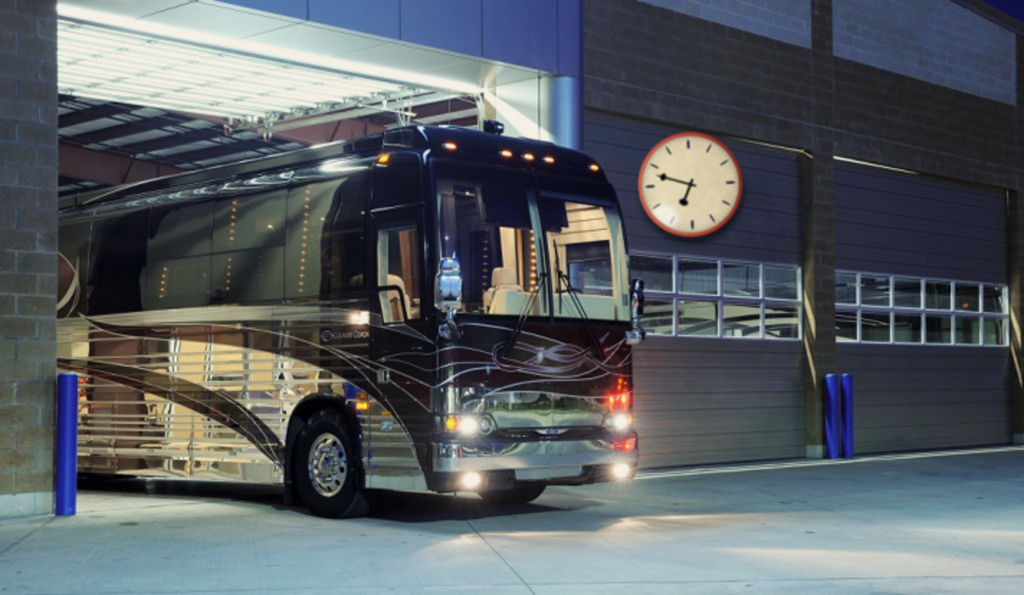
6:48
